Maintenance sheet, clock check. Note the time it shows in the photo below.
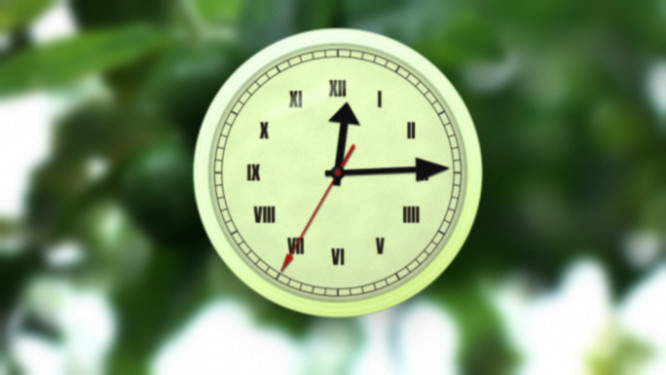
12:14:35
